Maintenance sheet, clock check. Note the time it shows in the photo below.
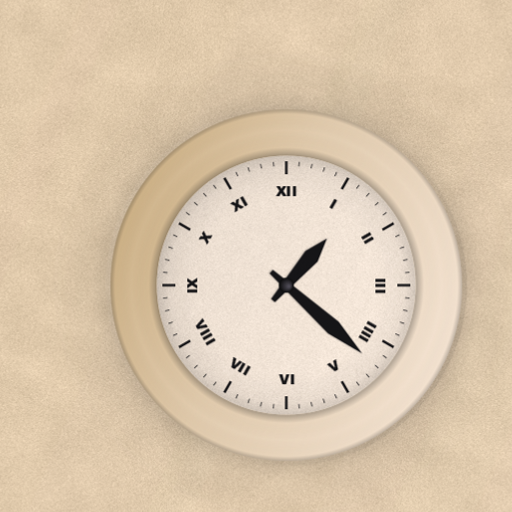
1:22
